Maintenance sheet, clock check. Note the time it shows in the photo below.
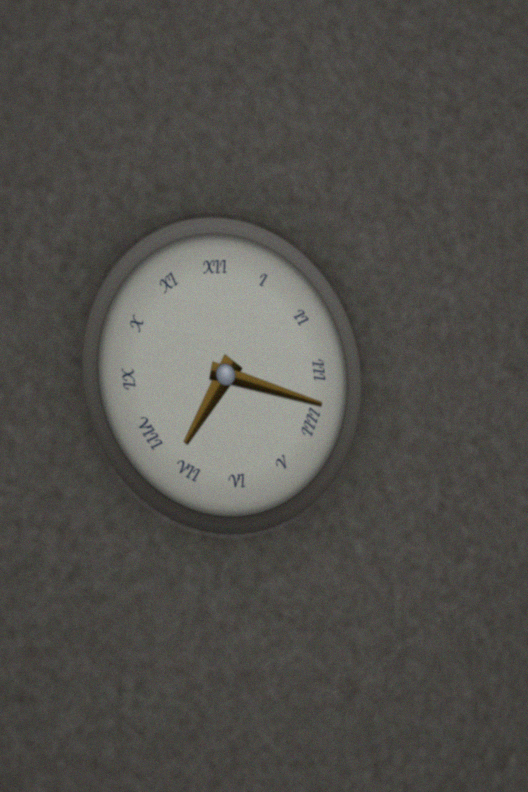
7:18
